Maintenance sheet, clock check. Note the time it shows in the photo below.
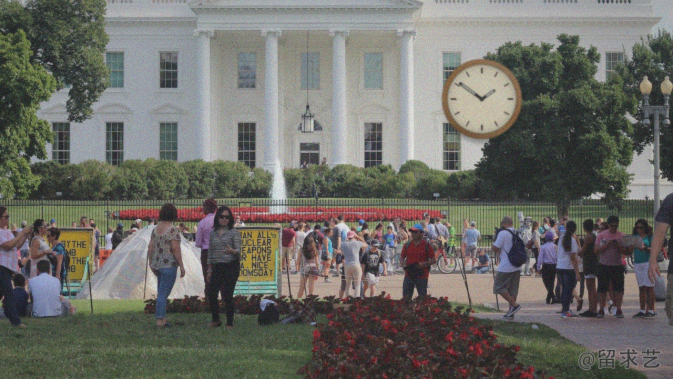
1:51
